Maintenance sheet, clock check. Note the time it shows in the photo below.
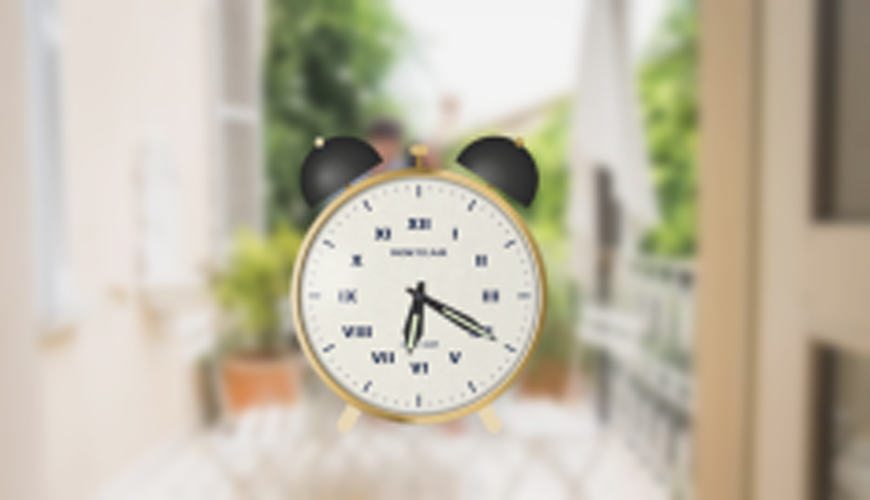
6:20
